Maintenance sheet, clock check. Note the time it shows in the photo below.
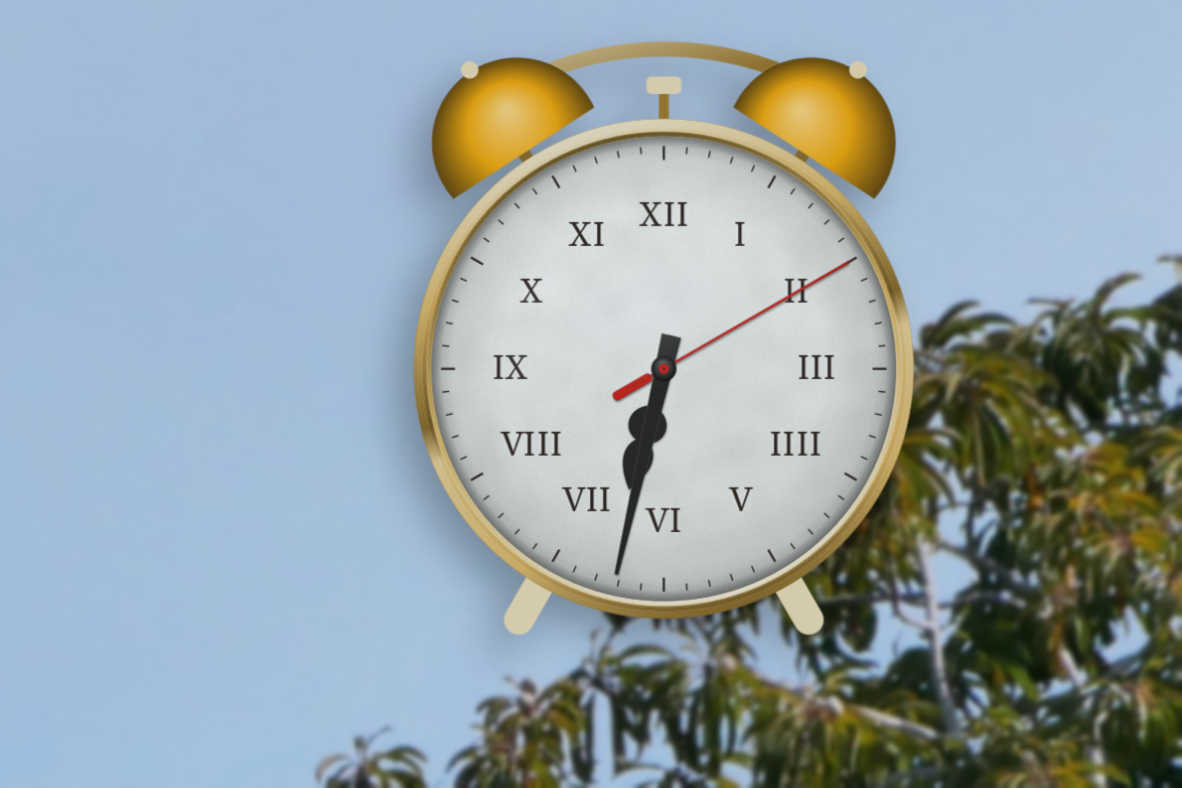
6:32:10
